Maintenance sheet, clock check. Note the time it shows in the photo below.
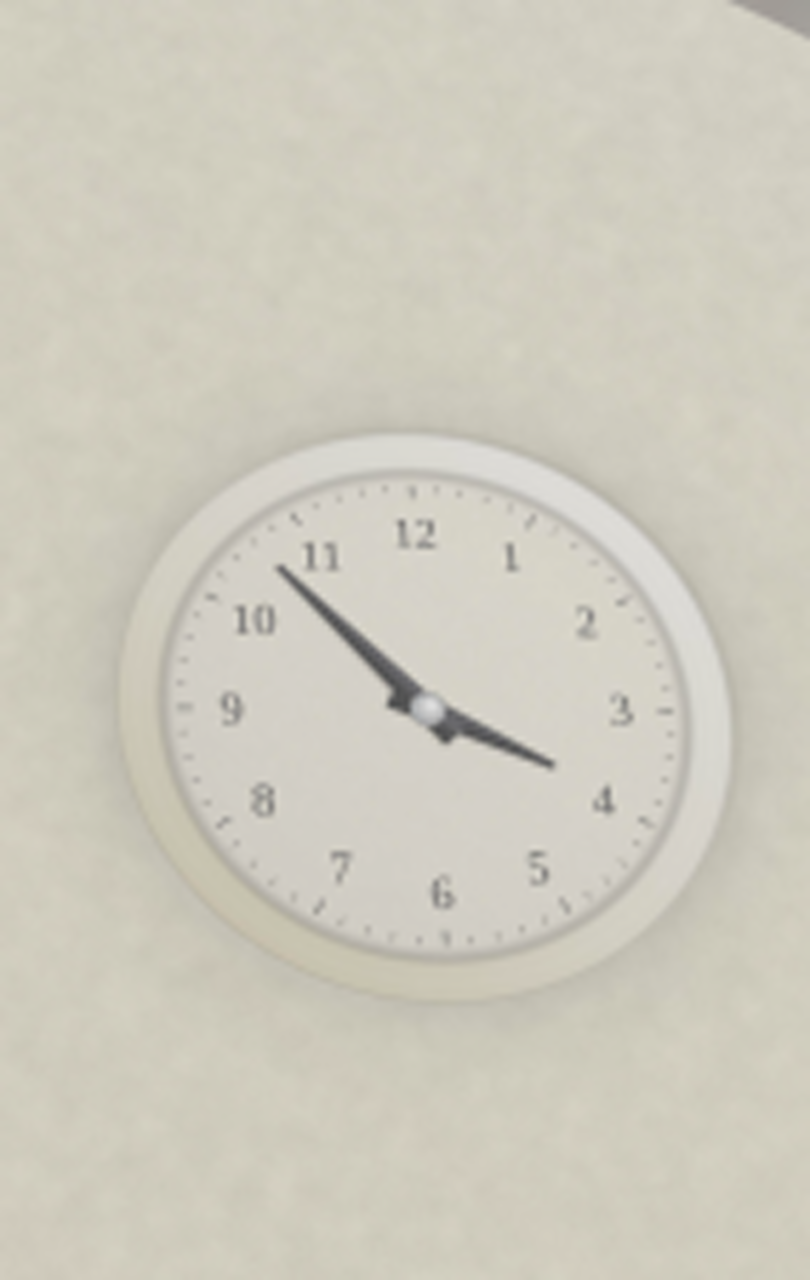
3:53
